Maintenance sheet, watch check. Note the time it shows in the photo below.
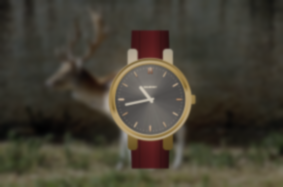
10:43
